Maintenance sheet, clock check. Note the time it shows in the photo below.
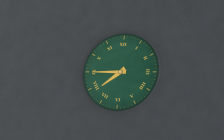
7:45
